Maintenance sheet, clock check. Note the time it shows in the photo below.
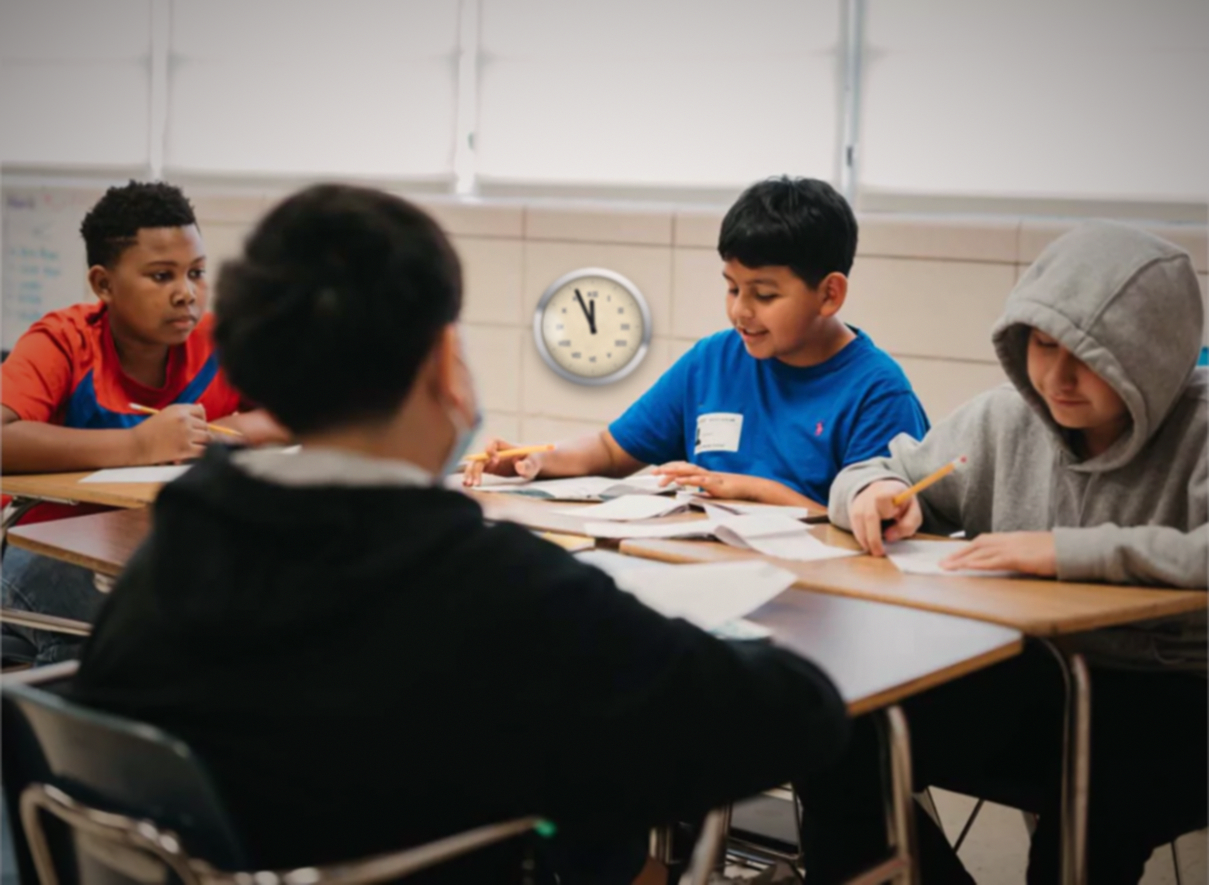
11:56
